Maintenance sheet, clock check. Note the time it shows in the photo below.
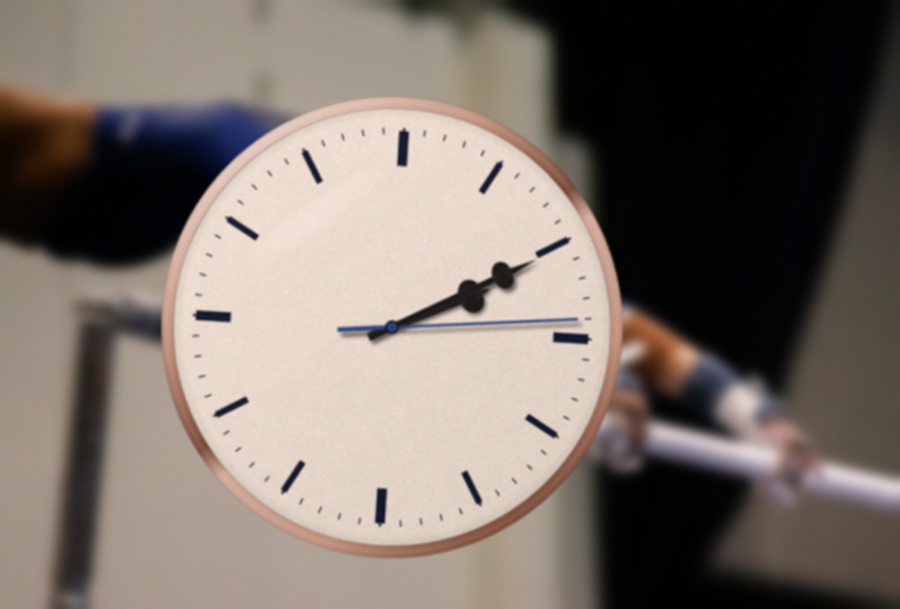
2:10:14
